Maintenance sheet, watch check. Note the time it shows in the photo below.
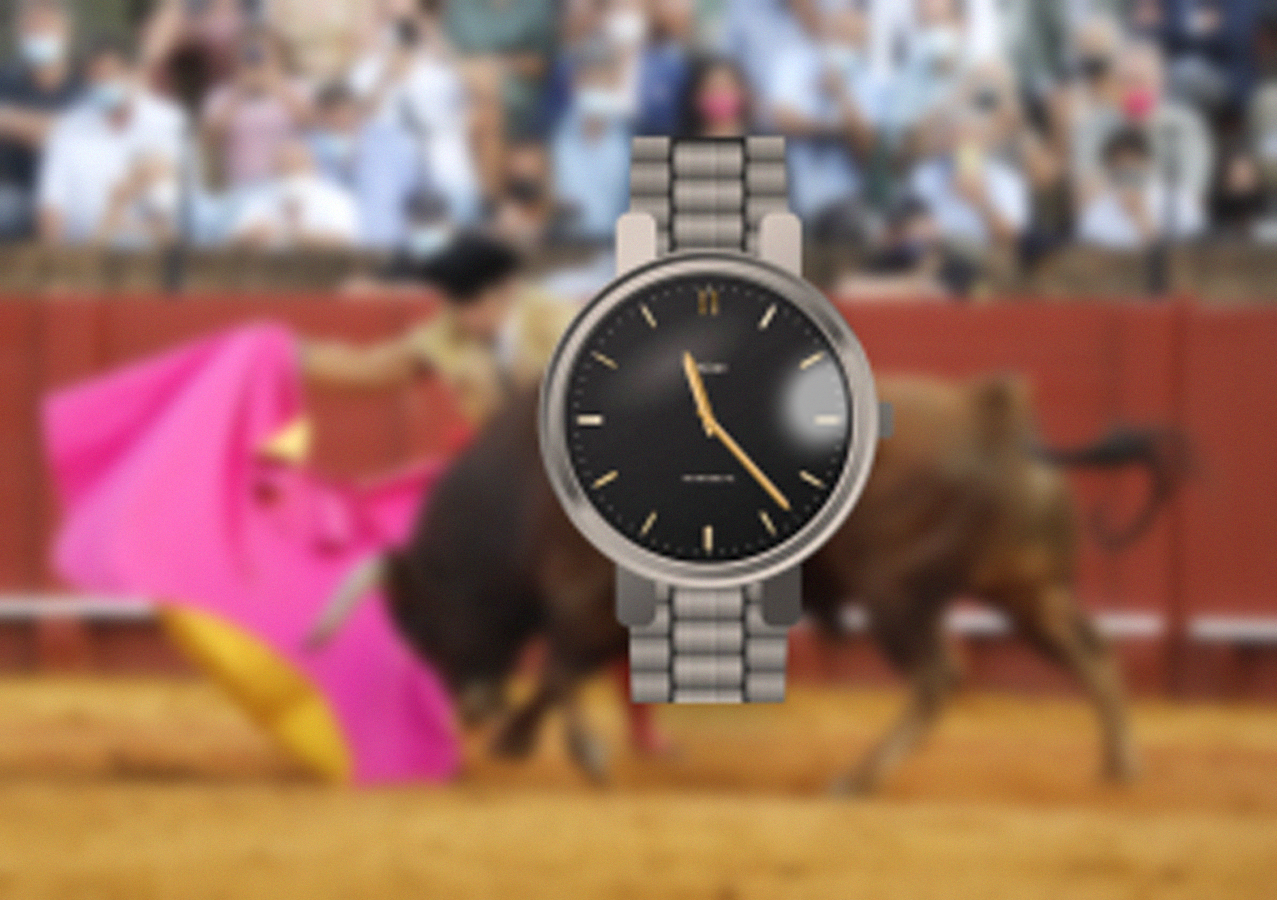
11:23
